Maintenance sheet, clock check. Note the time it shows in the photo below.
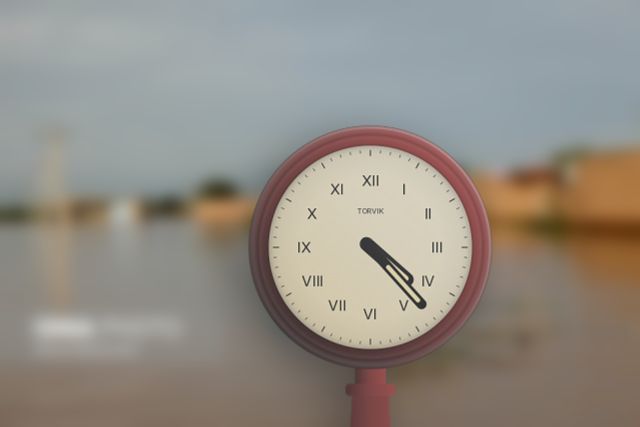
4:23
